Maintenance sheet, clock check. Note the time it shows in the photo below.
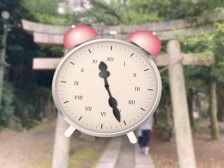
11:26
